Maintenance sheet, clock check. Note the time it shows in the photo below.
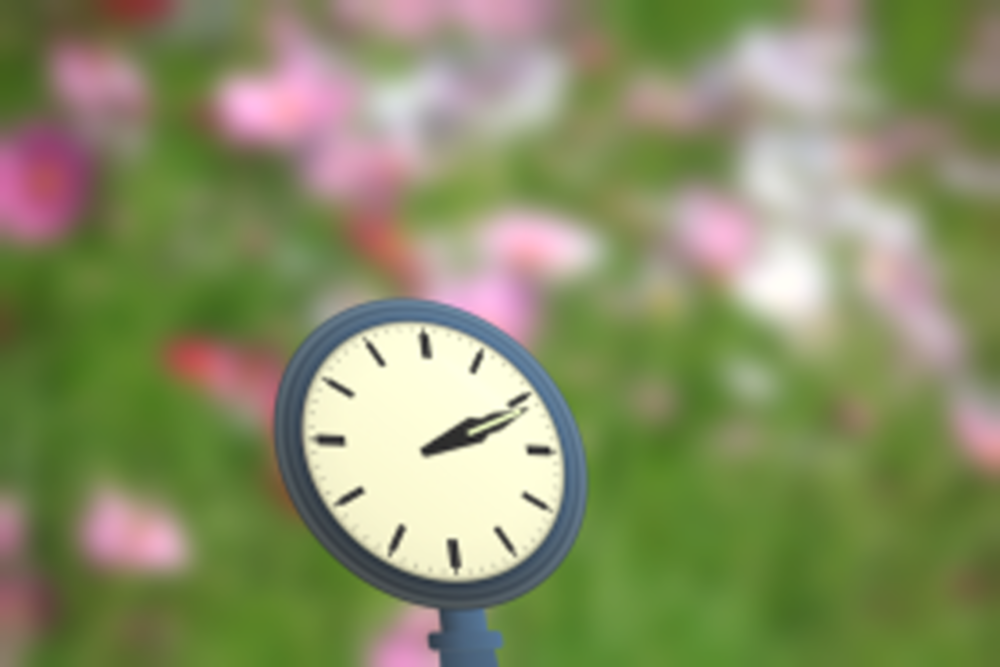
2:11
